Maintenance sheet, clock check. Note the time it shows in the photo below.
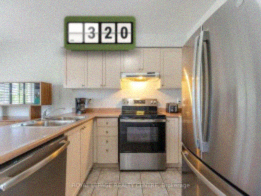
3:20
